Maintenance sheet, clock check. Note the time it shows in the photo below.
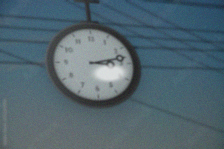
3:13
